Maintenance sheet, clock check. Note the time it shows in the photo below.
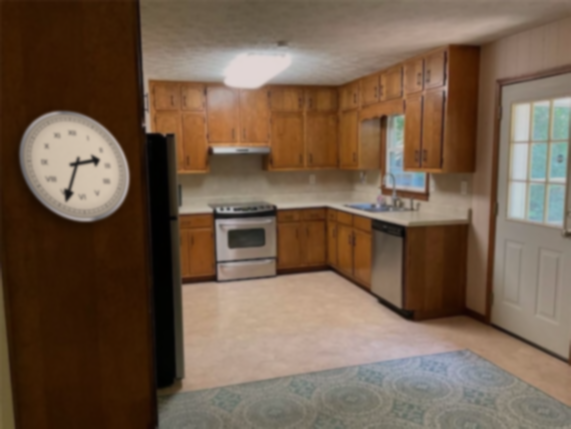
2:34
